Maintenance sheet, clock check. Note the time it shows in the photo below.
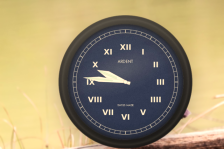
9:46
